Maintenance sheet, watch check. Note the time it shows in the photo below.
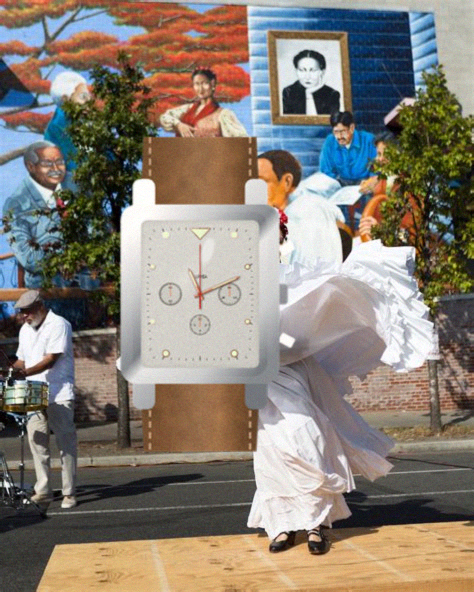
11:11
